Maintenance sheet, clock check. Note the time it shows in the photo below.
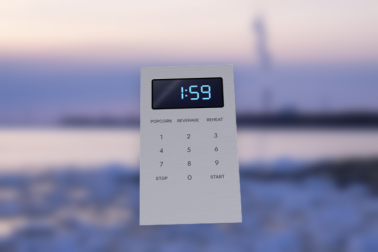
1:59
